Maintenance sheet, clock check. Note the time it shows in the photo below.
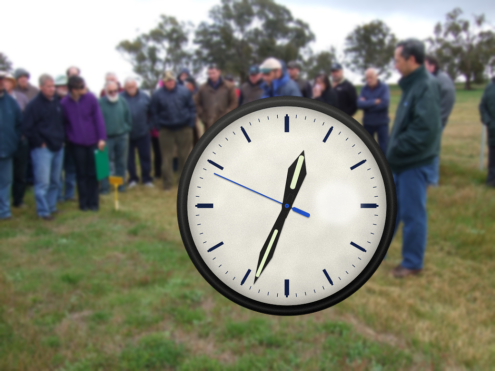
12:33:49
